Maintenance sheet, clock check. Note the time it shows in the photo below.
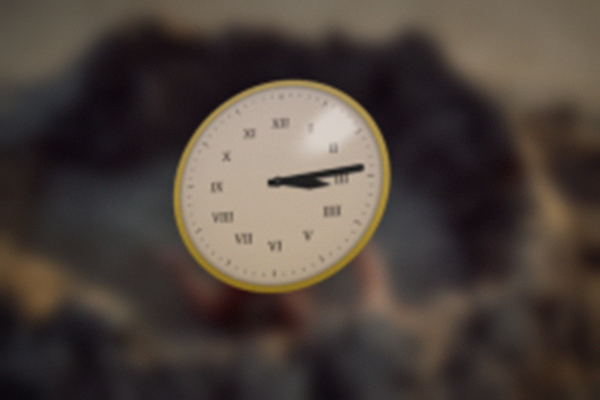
3:14
